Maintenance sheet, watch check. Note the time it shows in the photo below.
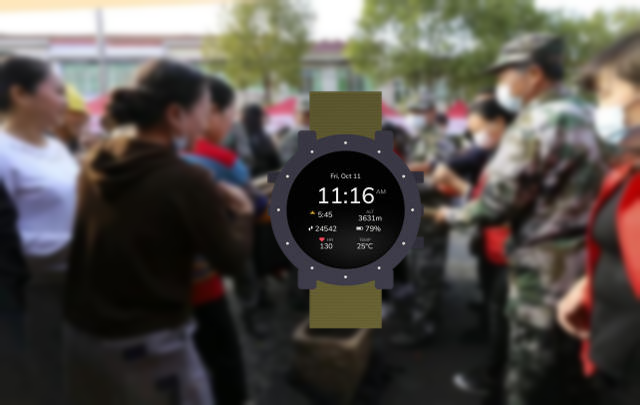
11:16
